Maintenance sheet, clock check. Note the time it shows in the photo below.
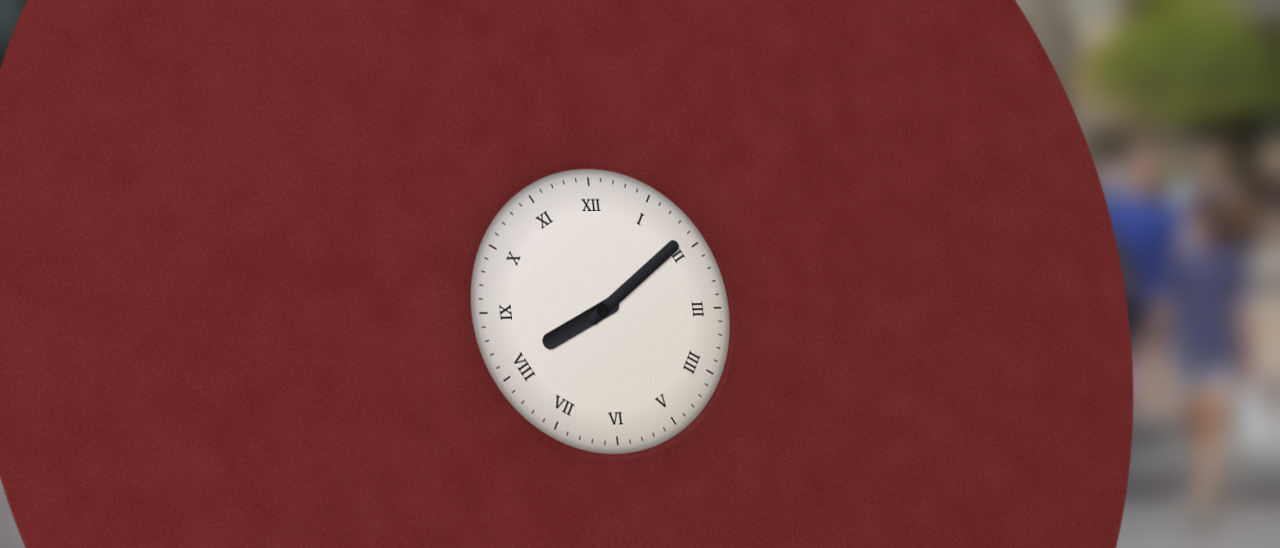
8:09
